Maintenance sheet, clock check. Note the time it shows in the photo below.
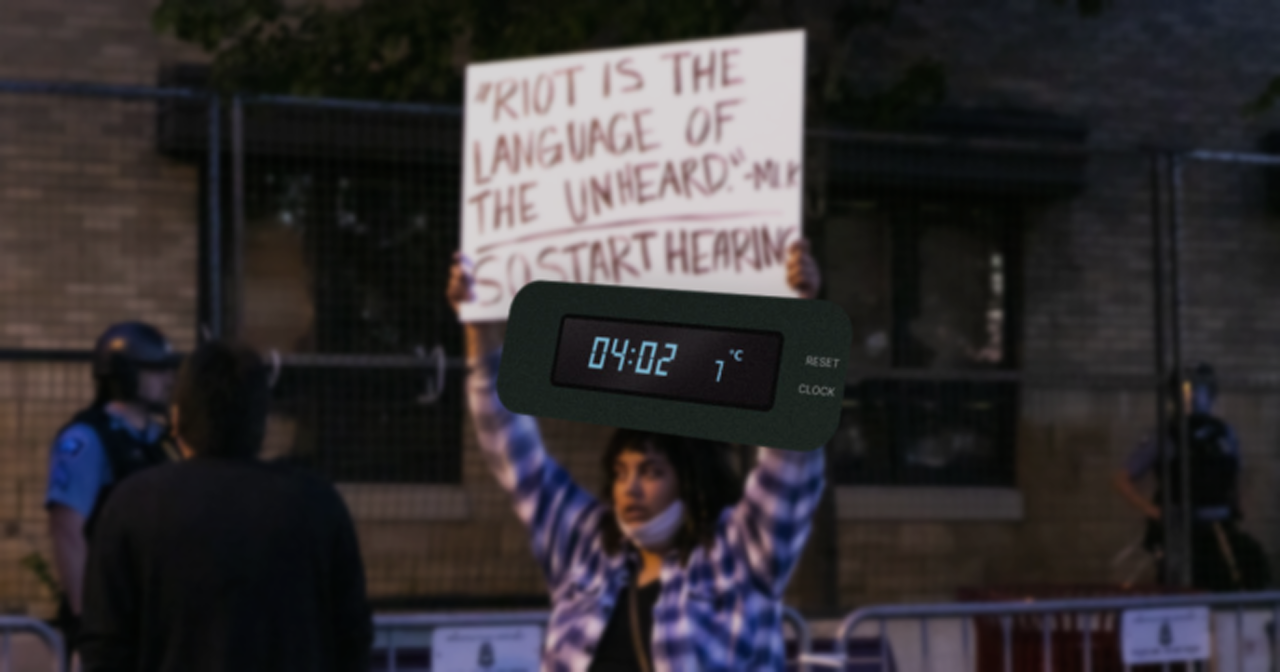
4:02
